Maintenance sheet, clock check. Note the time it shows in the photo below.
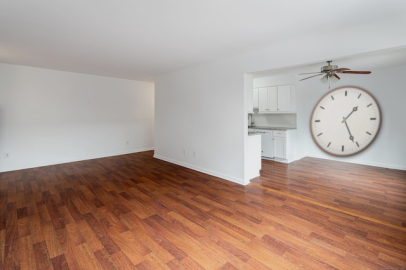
1:26
